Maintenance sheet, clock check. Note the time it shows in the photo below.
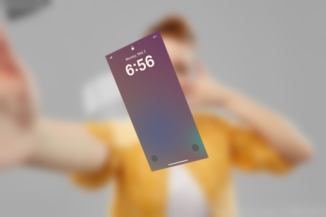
6:56
